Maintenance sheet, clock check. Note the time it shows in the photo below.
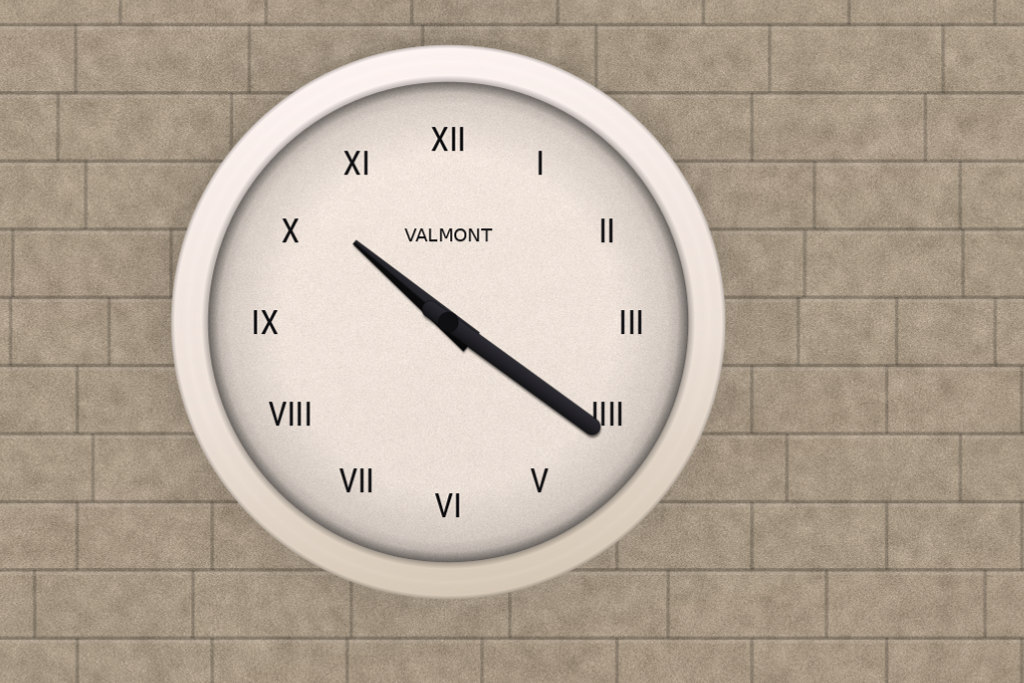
10:21
